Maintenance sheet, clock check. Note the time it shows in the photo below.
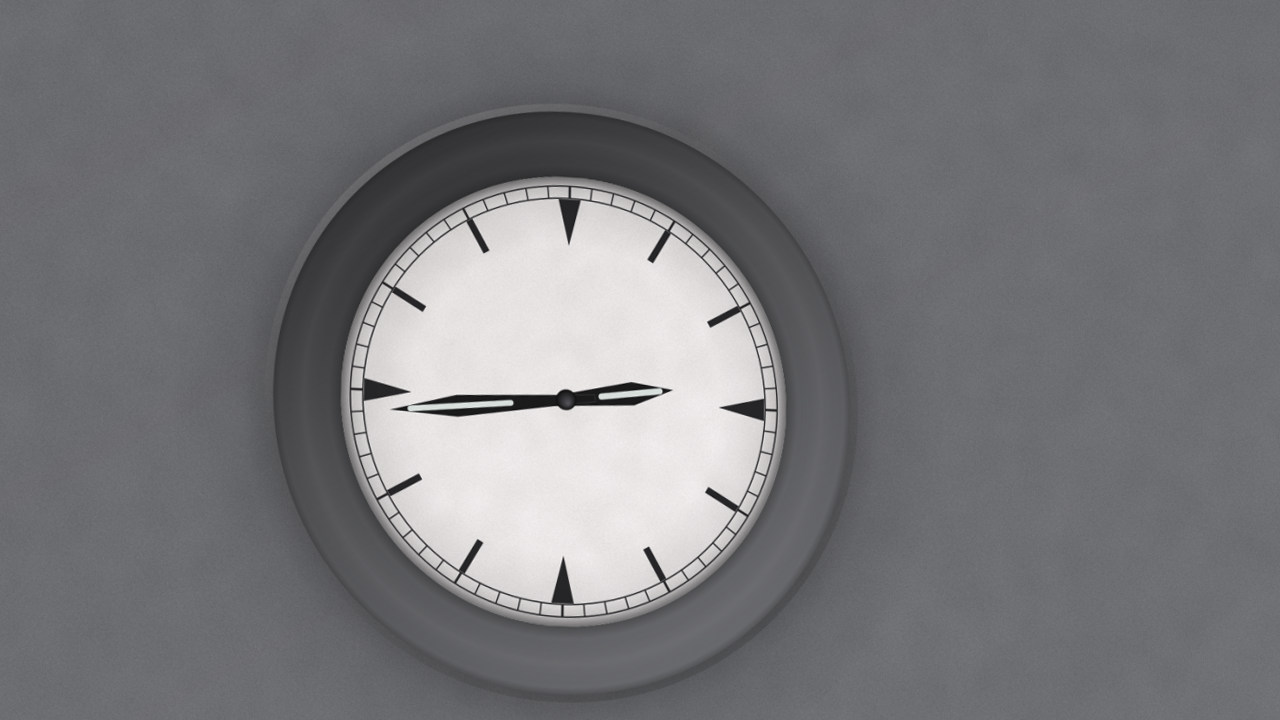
2:44
